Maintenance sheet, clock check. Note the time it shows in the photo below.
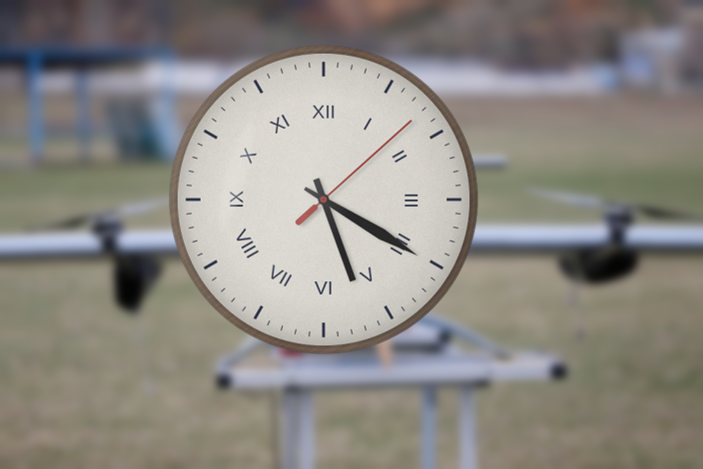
5:20:08
